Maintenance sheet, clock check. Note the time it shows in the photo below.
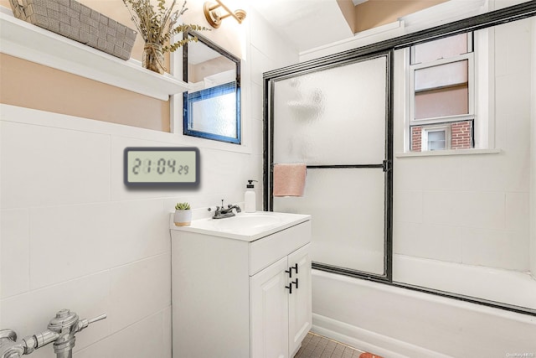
21:04:29
